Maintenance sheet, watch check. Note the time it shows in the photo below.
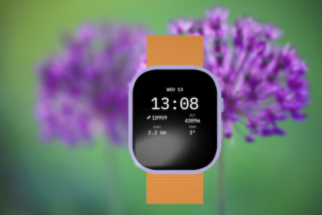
13:08
